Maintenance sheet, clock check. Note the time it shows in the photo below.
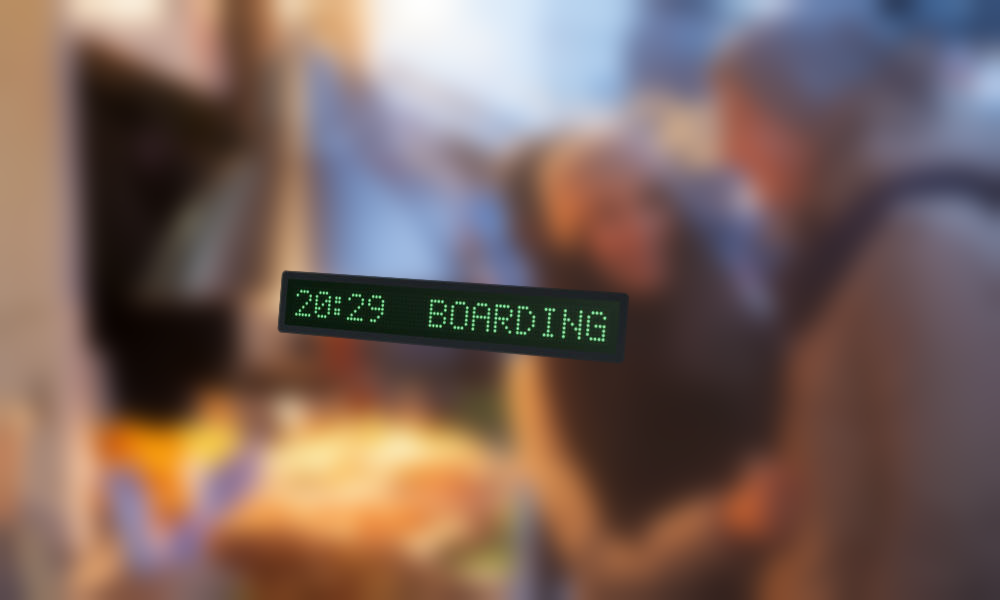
20:29
